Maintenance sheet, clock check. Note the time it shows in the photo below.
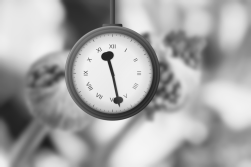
11:28
